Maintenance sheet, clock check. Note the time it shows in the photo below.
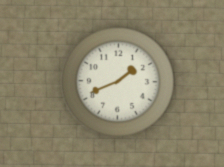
1:41
